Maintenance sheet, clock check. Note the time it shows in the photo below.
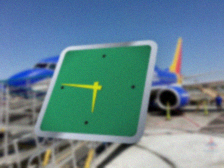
5:46
